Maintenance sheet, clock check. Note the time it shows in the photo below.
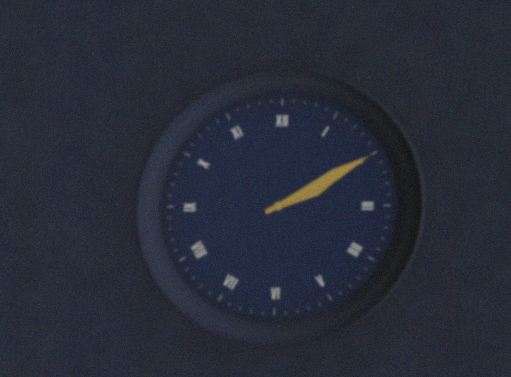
2:10
